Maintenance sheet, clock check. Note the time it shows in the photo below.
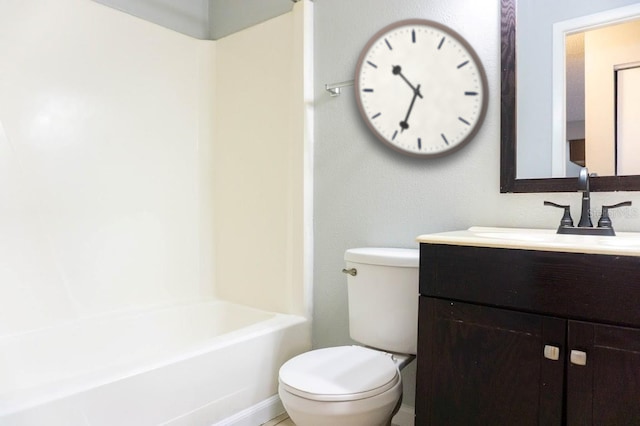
10:34
